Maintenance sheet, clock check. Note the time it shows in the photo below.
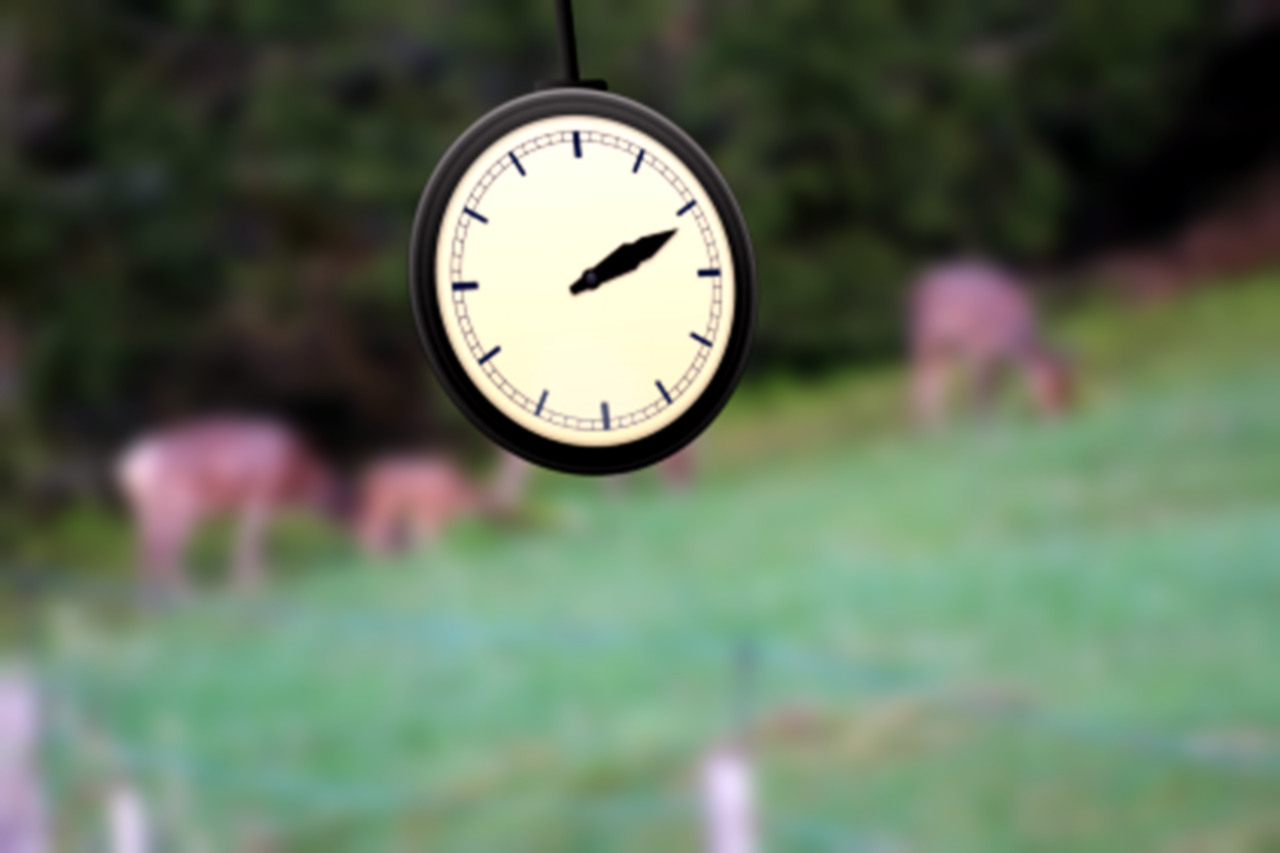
2:11
